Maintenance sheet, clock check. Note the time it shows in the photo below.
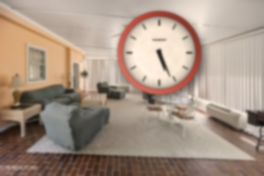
5:26
